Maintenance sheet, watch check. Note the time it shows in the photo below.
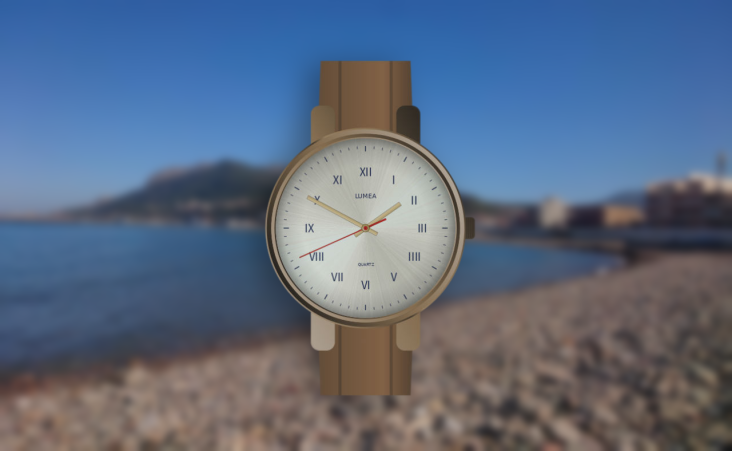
1:49:41
